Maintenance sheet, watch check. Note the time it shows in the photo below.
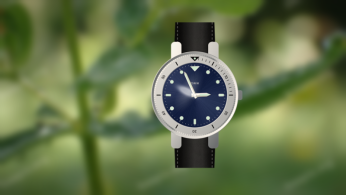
2:56
